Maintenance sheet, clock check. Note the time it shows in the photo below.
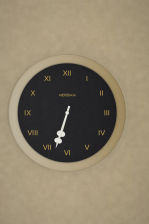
6:33
